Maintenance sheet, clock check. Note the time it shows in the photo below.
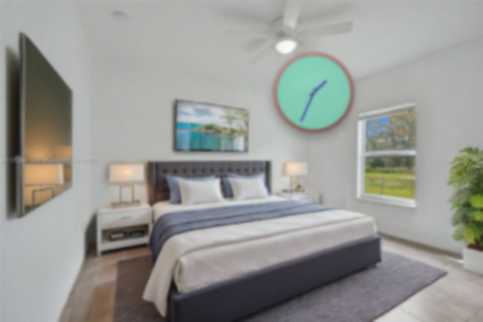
1:34
